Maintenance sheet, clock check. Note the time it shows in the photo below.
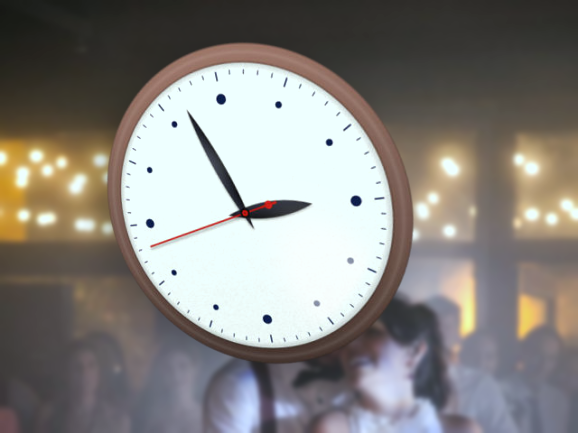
2:56:43
